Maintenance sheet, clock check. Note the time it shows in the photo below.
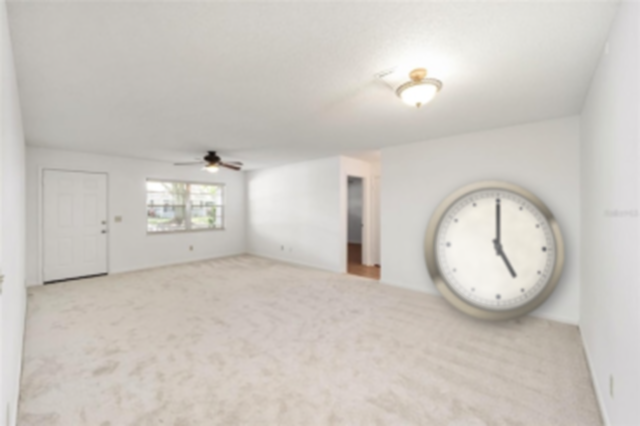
5:00
